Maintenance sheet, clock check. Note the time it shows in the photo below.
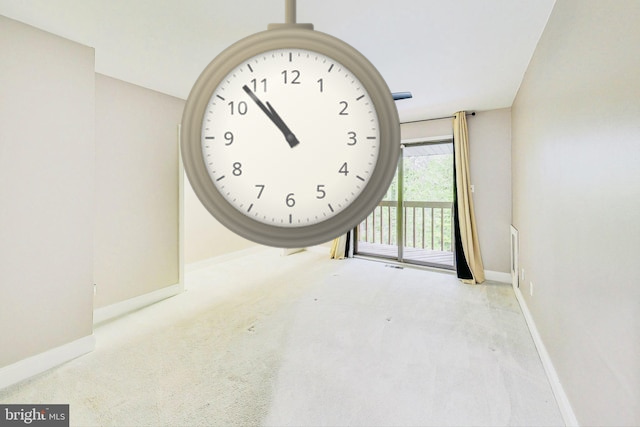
10:53
